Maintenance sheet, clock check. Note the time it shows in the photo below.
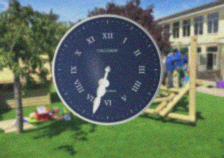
6:33
